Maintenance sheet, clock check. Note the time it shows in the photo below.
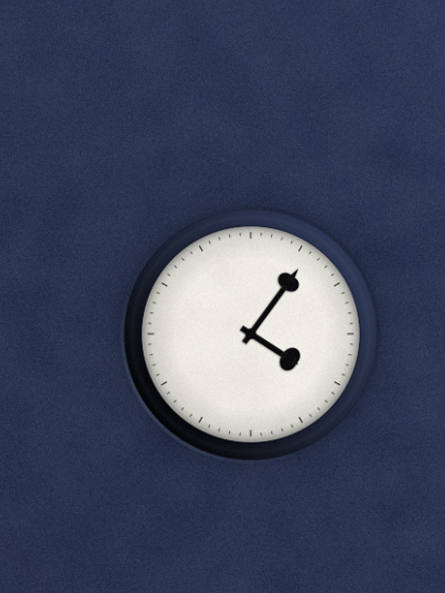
4:06
